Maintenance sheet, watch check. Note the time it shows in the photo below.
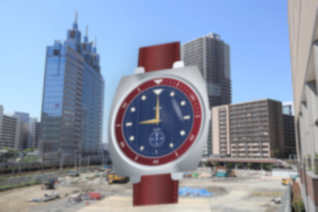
9:00
